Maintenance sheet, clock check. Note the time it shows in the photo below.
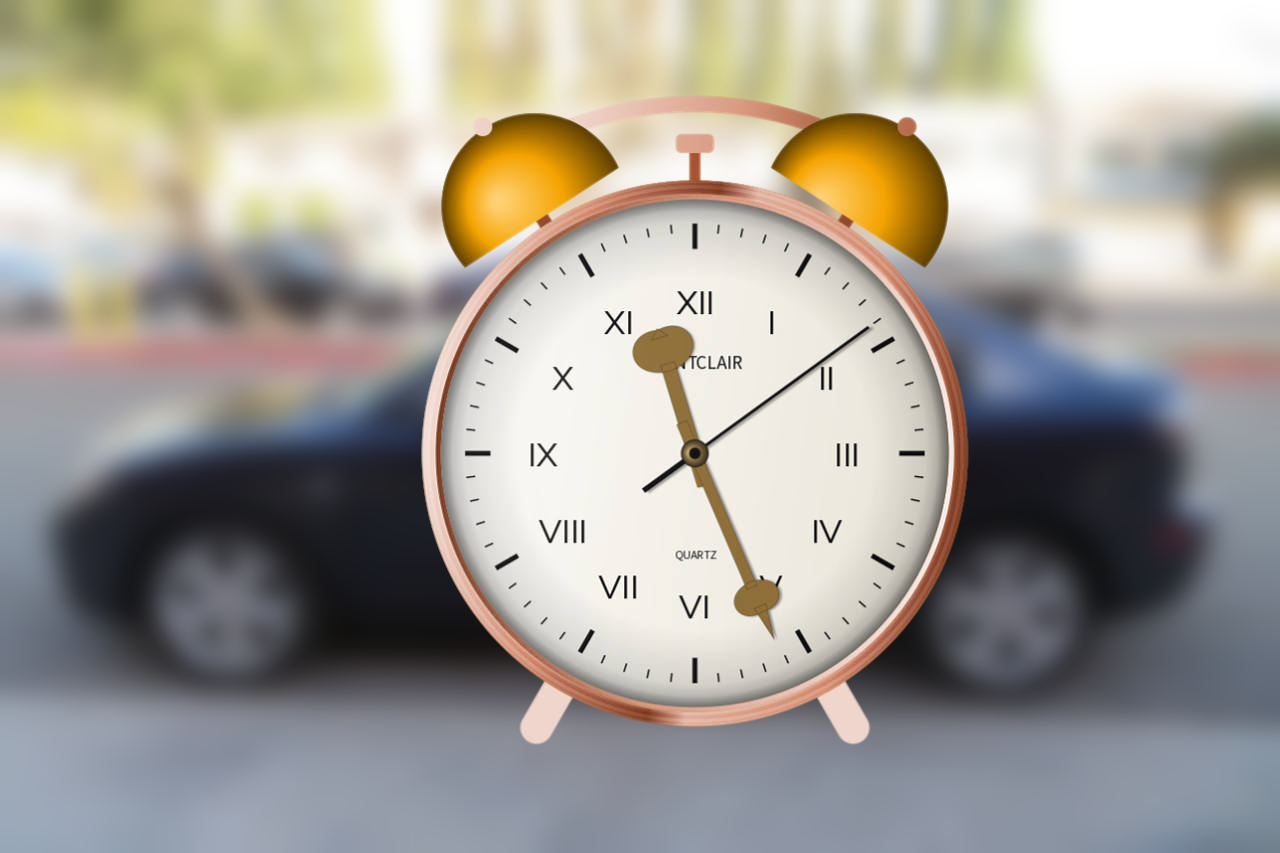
11:26:09
